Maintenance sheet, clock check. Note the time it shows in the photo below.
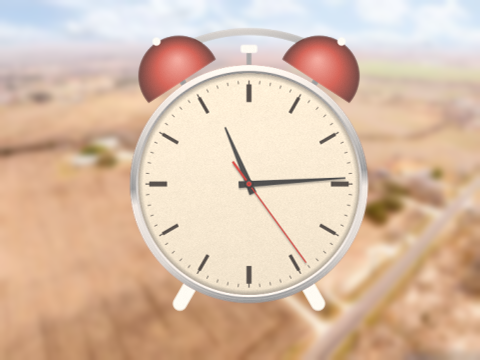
11:14:24
